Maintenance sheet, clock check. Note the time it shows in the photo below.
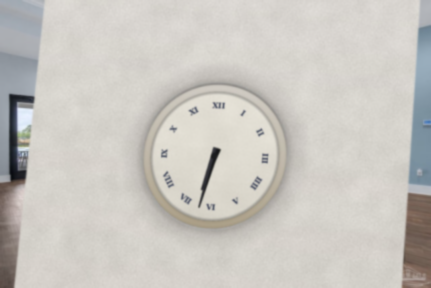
6:32
